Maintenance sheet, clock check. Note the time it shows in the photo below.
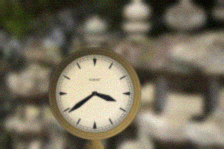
3:39
